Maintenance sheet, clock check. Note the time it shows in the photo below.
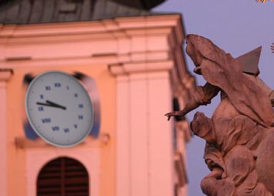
9:47
